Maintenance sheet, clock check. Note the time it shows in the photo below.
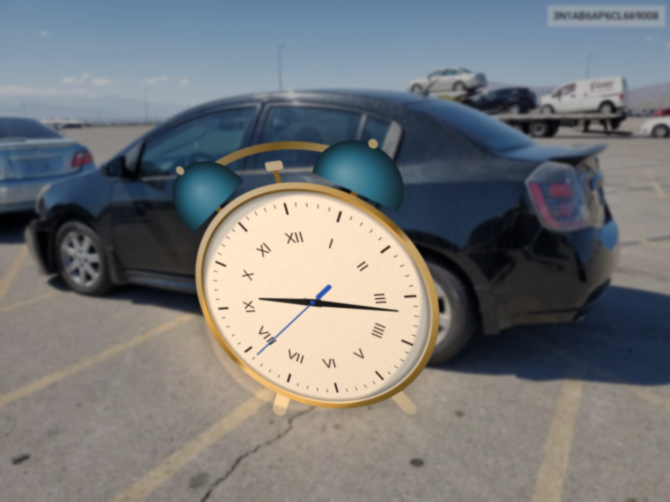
9:16:39
